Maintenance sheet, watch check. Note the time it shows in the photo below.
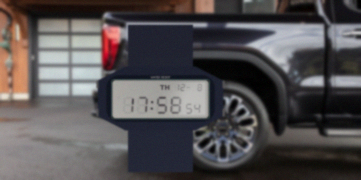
17:58:54
